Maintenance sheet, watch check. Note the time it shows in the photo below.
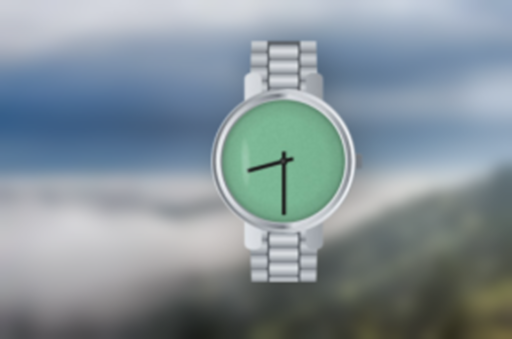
8:30
